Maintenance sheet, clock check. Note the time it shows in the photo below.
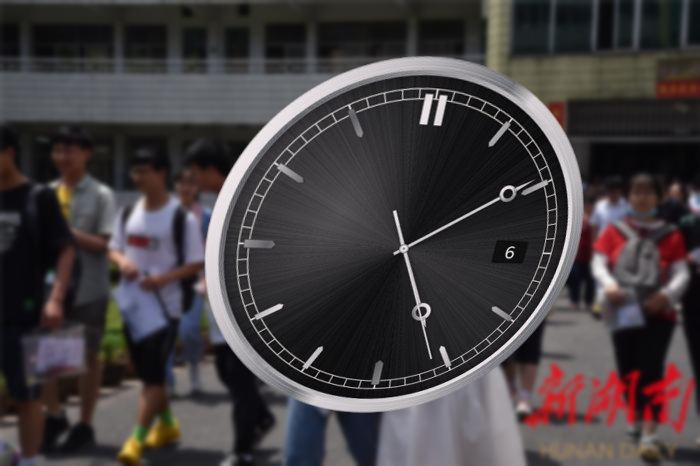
5:09:26
